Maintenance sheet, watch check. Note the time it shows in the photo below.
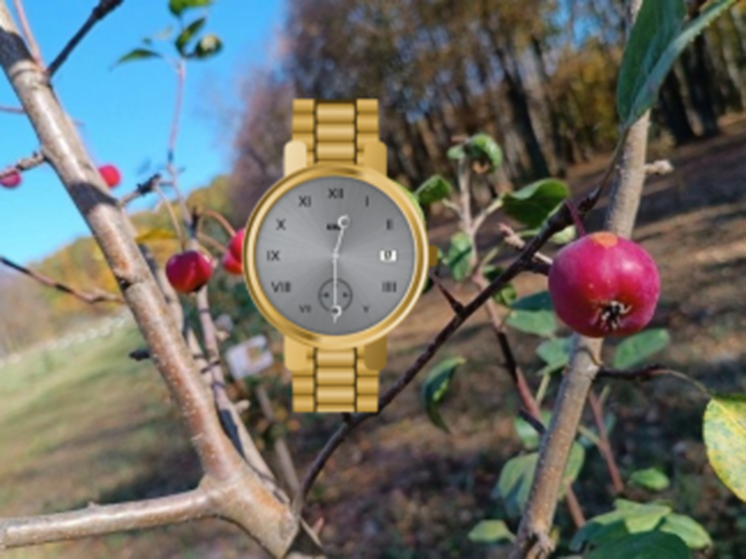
12:30
